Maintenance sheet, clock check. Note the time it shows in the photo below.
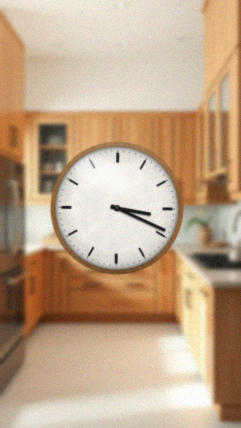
3:19
